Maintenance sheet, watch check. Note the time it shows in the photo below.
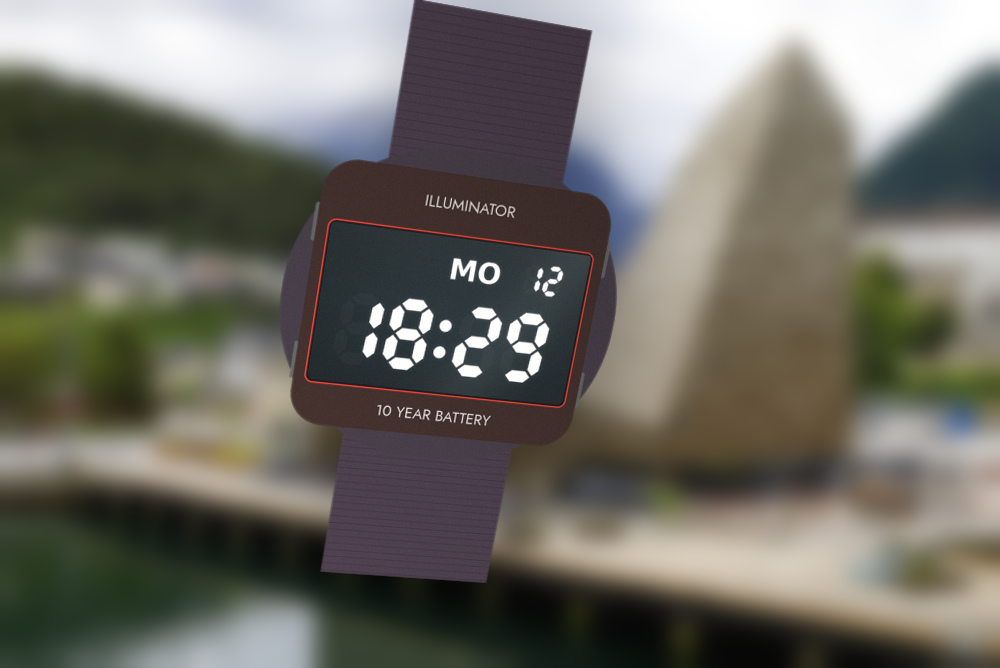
18:29
